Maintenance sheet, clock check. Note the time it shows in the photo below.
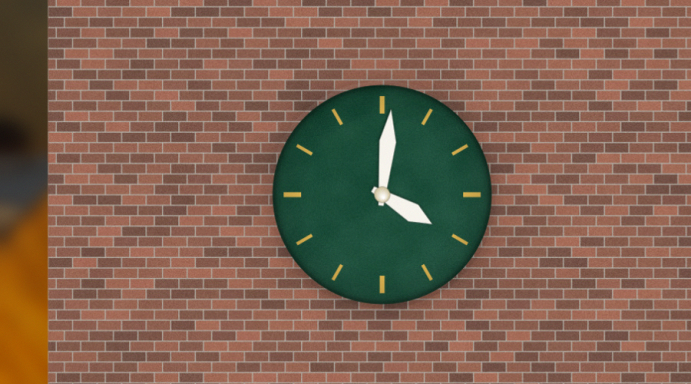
4:01
